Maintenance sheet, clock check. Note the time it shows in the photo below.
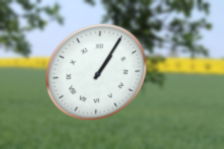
1:05
